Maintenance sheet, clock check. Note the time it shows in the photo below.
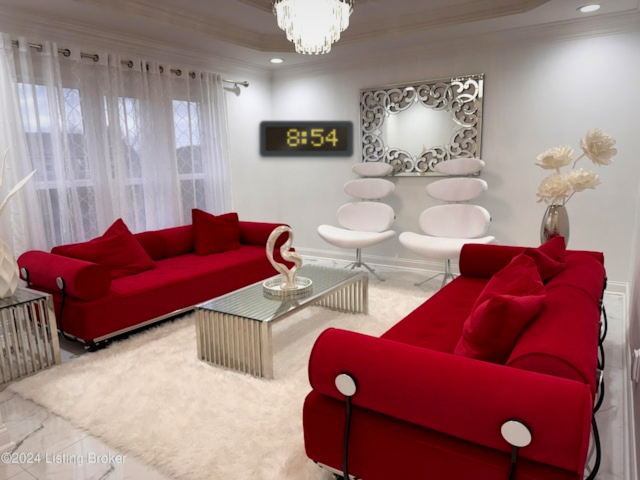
8:54
